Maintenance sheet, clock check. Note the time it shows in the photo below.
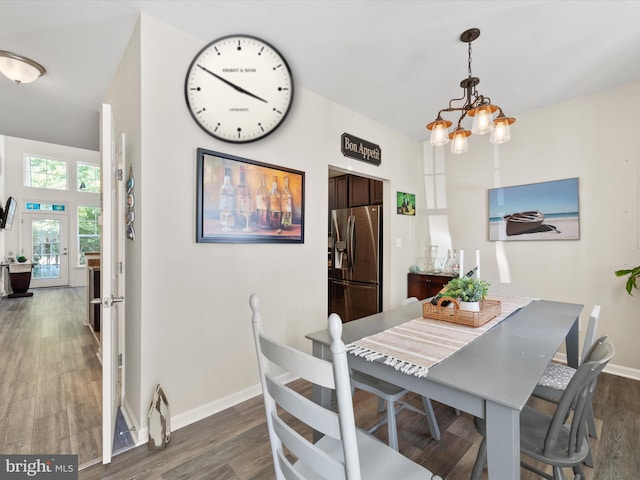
3:50
